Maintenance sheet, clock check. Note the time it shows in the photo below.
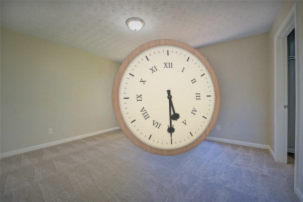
5:30
